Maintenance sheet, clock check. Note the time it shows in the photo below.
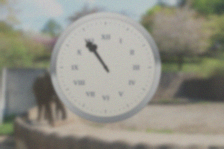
10:54
